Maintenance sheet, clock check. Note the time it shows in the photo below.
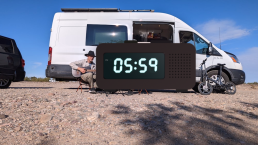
5:59
